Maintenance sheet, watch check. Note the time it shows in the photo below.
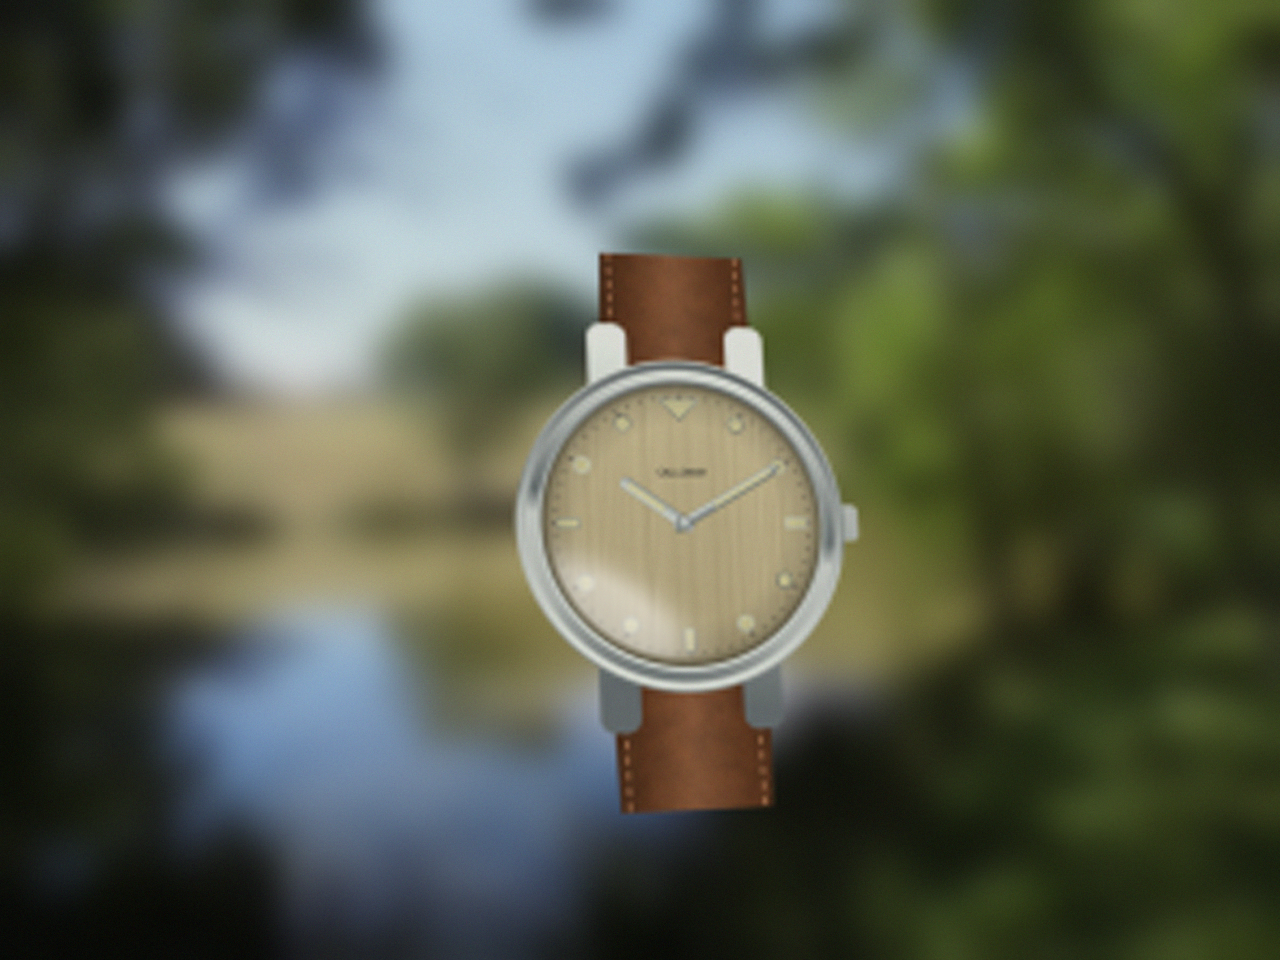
10:10
